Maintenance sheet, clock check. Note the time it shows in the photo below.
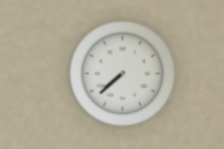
7:38
